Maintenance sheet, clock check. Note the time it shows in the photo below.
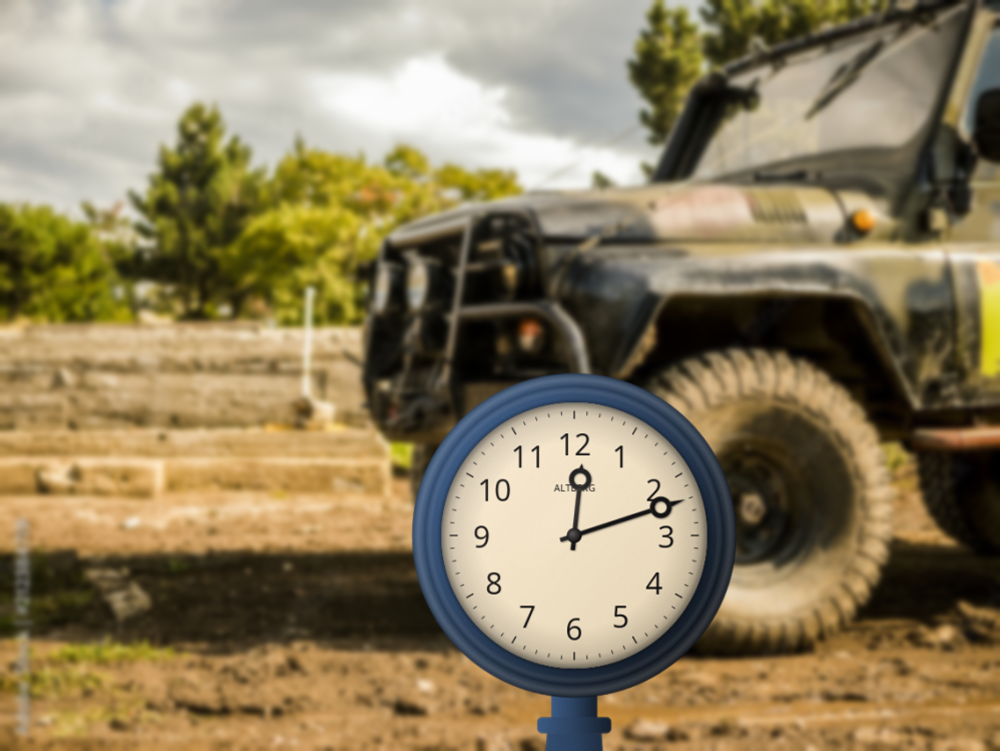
12:12
